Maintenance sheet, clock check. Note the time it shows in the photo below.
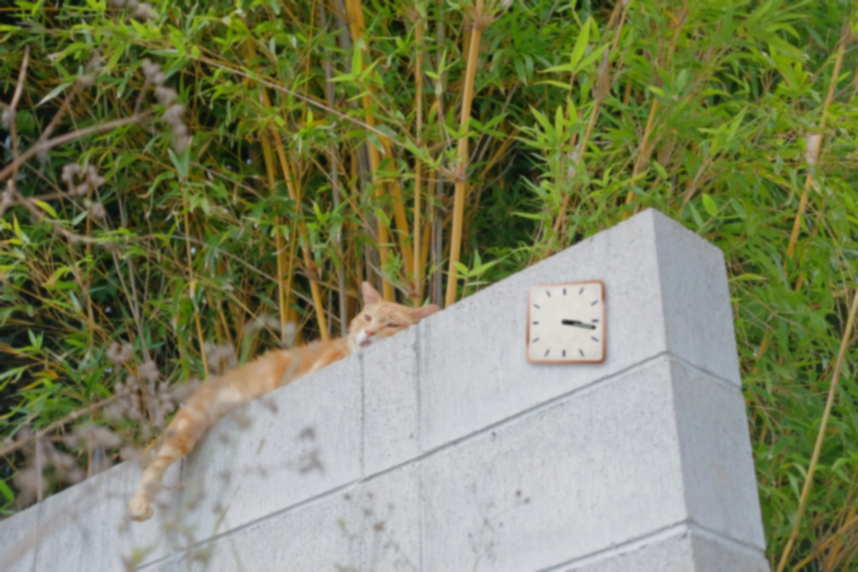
3:17
